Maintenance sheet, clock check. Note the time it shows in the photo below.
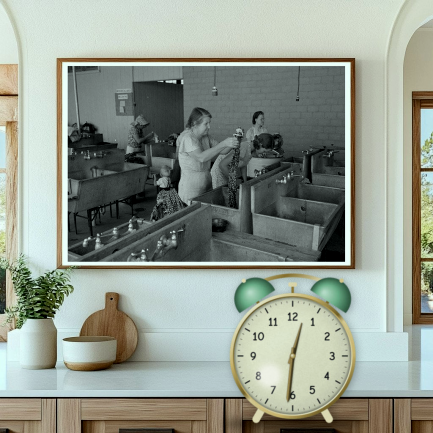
12:31
